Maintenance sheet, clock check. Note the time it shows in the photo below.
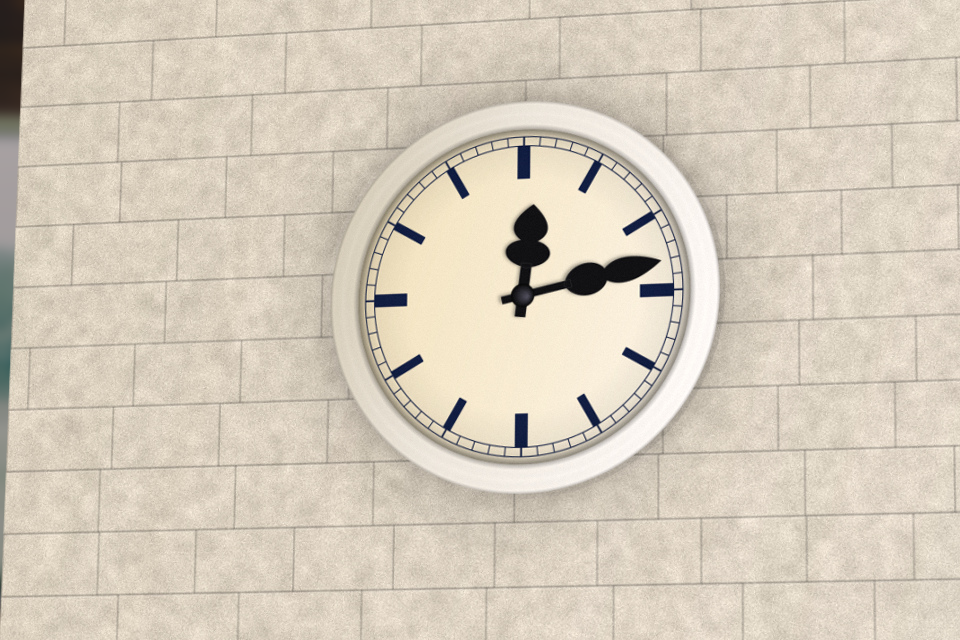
12:13
